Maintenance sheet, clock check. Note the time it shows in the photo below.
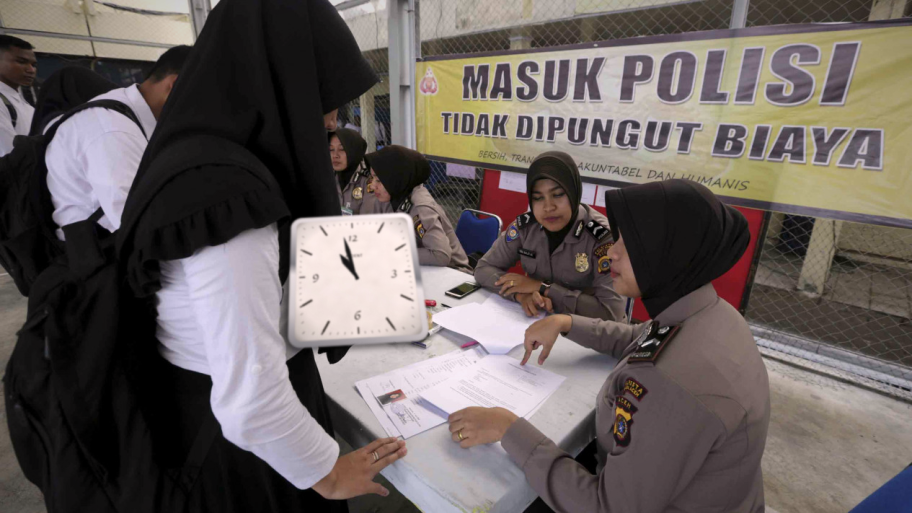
10:58
